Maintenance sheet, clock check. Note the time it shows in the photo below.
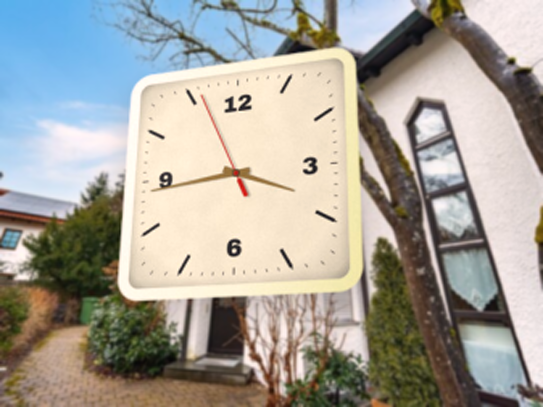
3:43:56
